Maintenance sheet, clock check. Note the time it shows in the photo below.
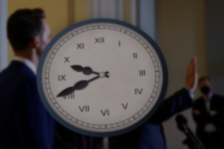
9:41
